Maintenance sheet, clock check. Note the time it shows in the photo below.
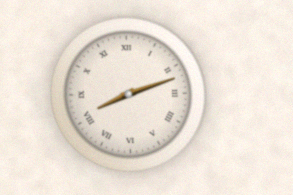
8:12
